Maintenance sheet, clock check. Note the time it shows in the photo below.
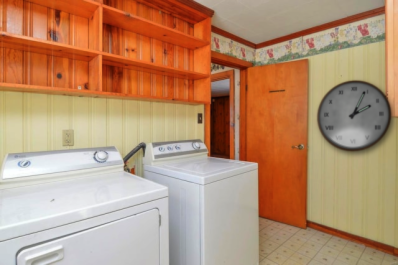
2:04
